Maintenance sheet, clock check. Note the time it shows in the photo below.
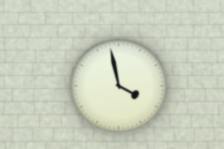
3:58
